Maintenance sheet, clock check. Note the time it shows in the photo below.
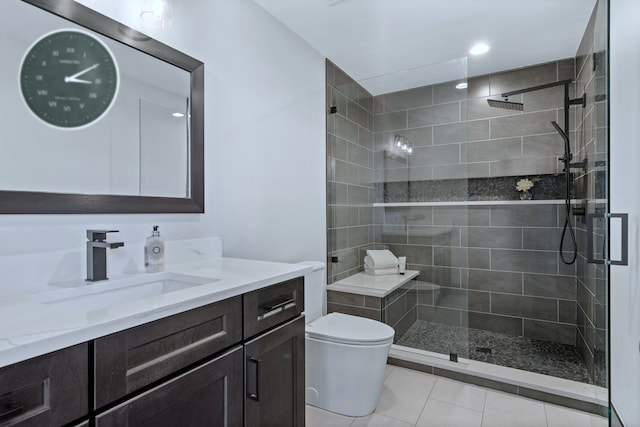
3:10
